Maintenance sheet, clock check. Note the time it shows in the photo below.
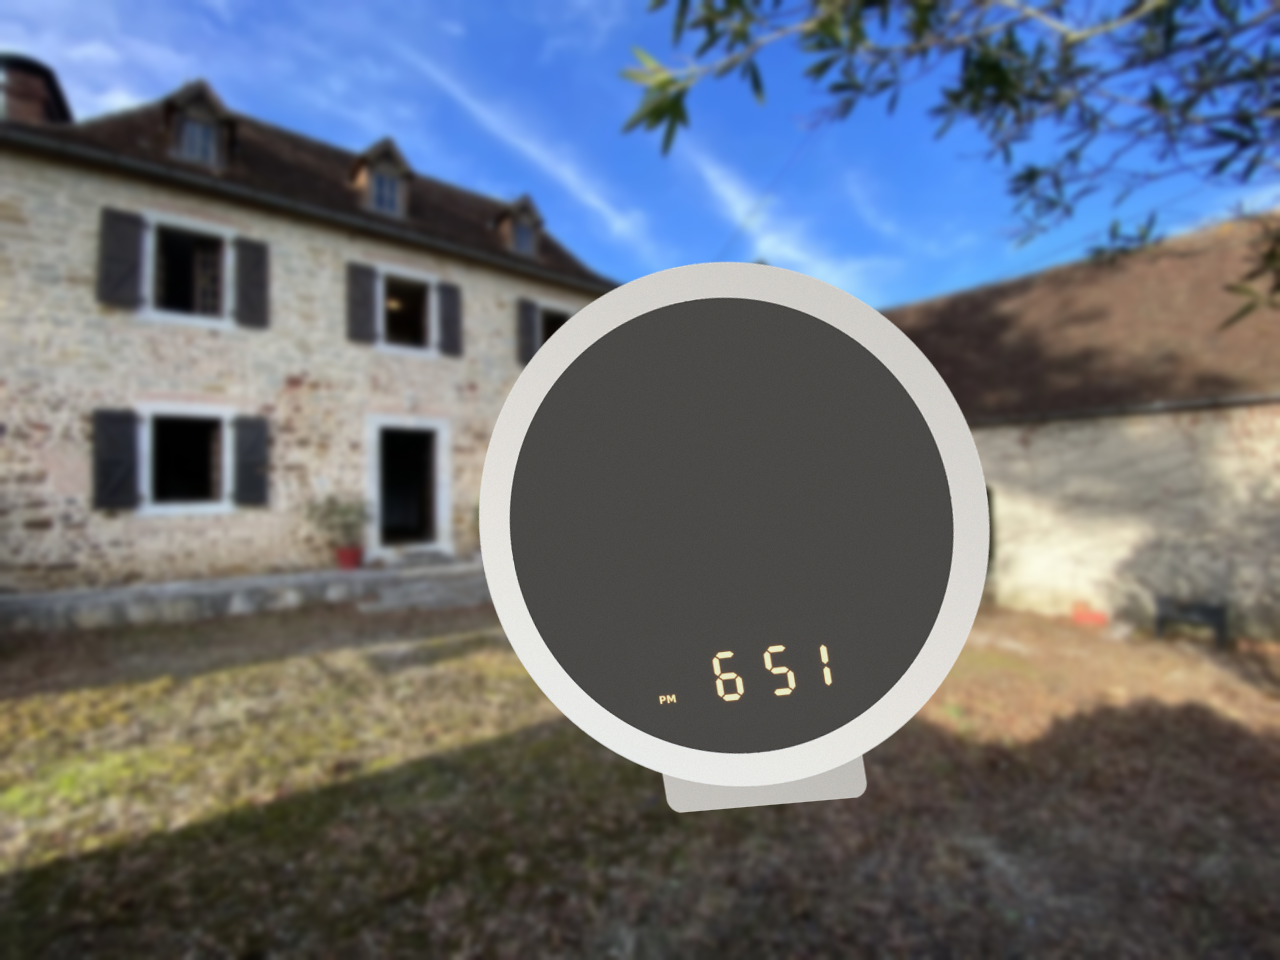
6:51
